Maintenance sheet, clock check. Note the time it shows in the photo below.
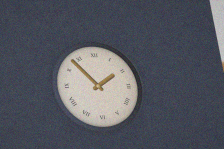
1:53
